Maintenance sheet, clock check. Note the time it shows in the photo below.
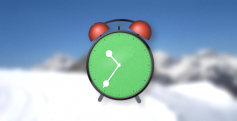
10:36
